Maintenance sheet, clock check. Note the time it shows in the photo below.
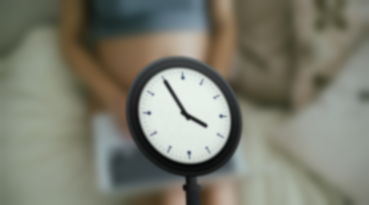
3:55
